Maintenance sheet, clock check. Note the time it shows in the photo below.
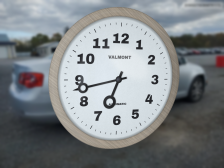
6:43
